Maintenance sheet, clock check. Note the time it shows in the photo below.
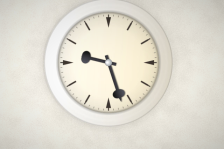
9:27
